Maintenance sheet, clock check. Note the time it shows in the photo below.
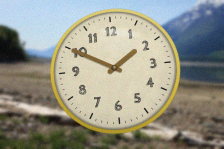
1:50
